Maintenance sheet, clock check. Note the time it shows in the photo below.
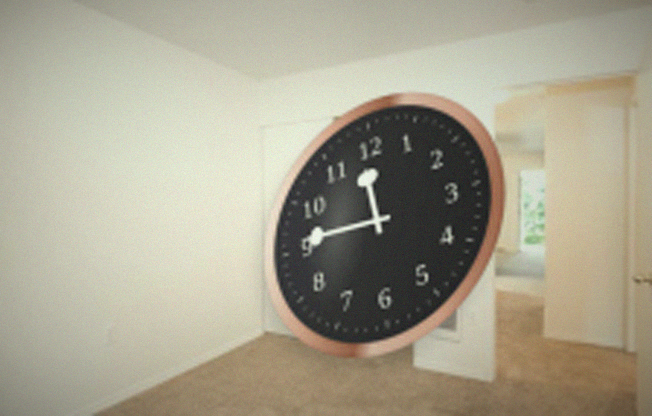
11:46
